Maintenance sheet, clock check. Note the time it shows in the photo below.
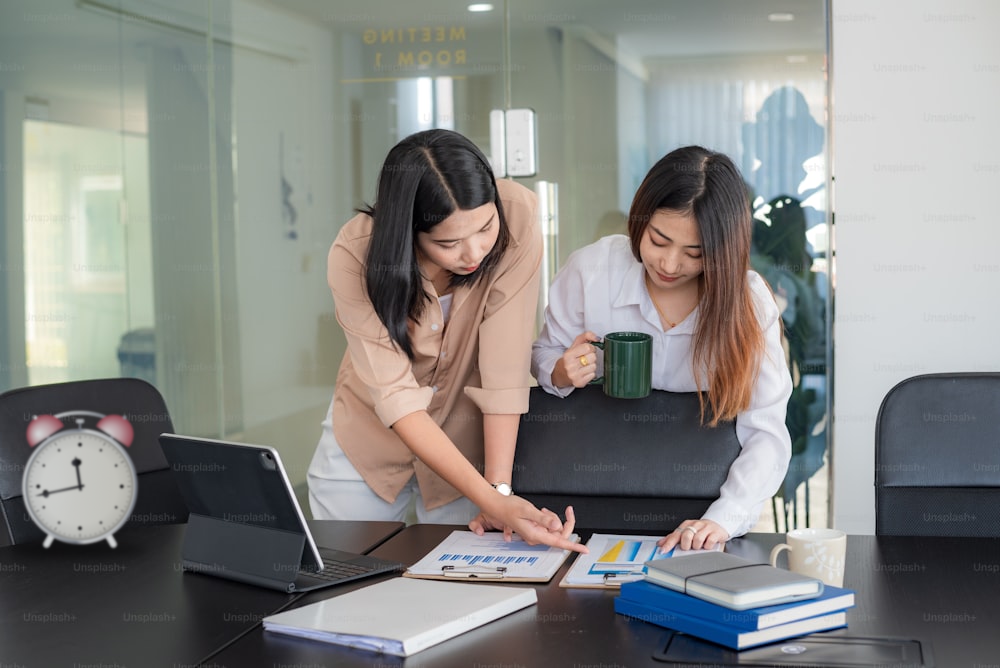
11:43
